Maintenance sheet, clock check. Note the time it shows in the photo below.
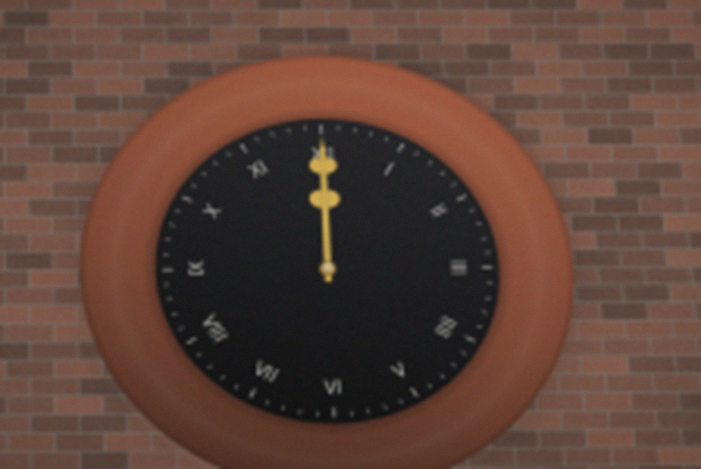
12:00
